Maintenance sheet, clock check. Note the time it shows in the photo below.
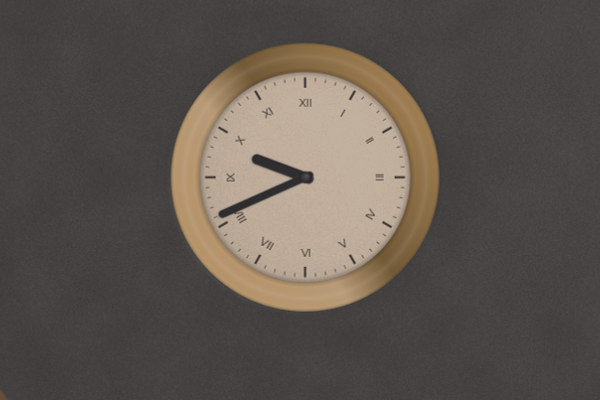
9:41
